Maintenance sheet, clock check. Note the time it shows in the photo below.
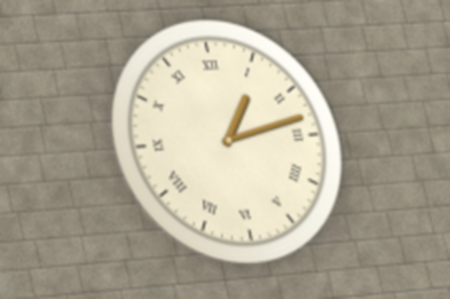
1:13
